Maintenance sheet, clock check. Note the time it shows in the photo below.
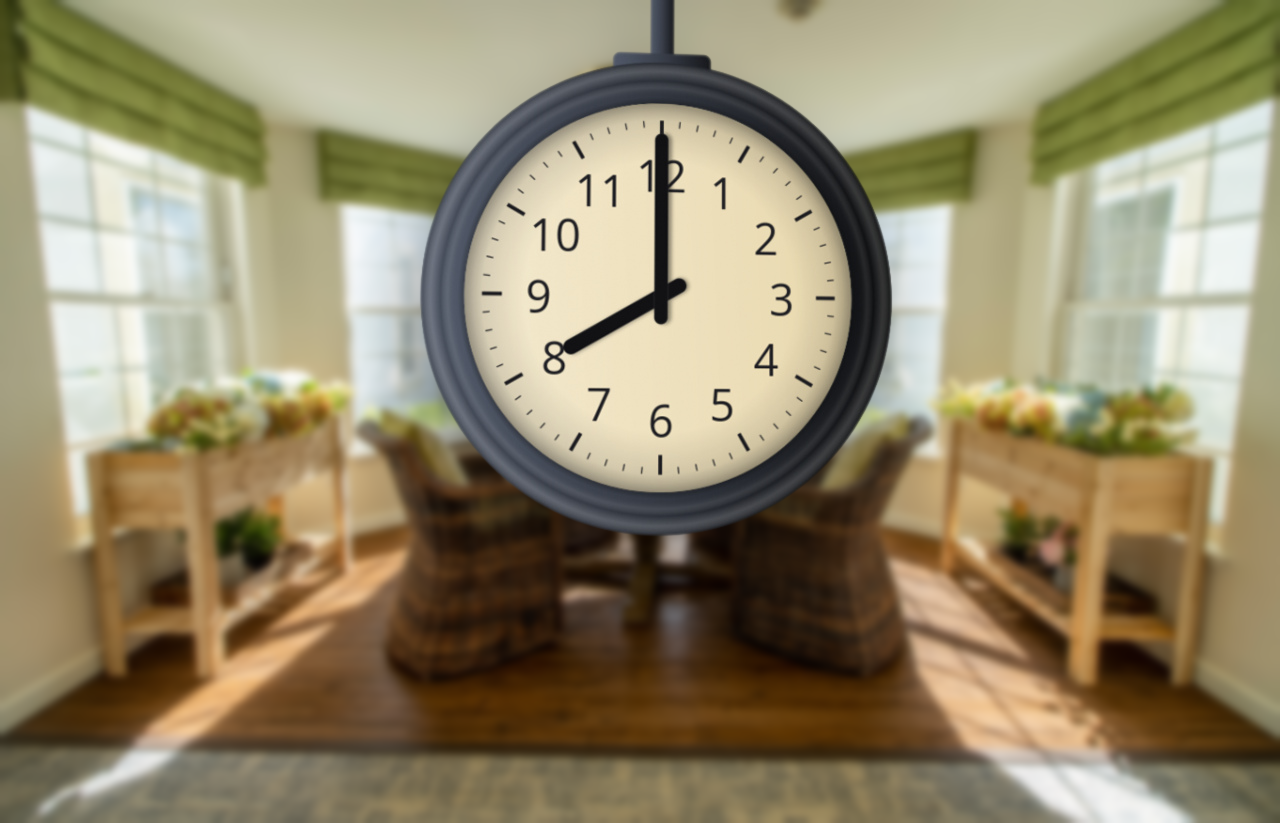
8:00
